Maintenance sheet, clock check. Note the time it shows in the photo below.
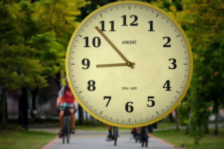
8:53
